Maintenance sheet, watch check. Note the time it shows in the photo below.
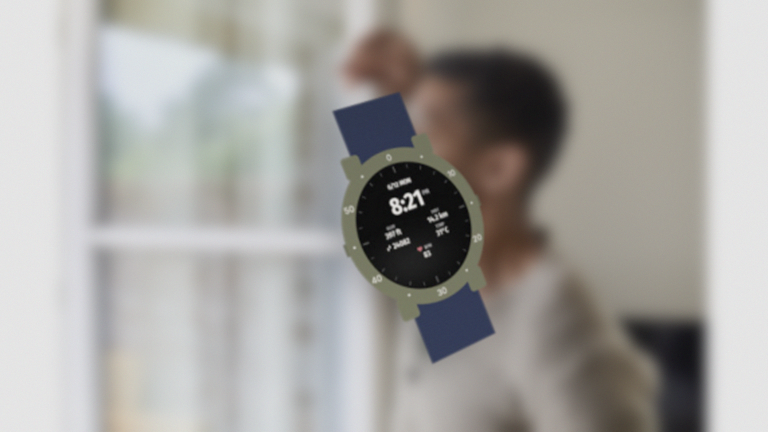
8:21
